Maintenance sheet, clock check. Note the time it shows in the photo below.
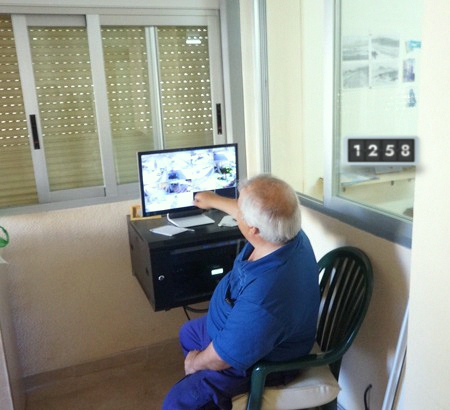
12:58
